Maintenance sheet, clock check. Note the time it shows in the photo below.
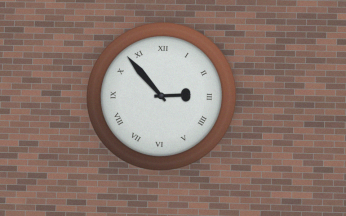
2:53
